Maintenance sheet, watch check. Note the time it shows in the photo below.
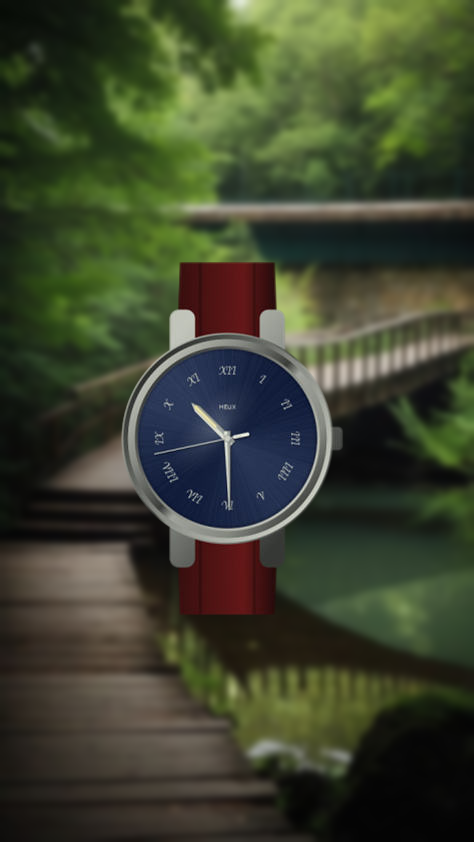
10:29:43
